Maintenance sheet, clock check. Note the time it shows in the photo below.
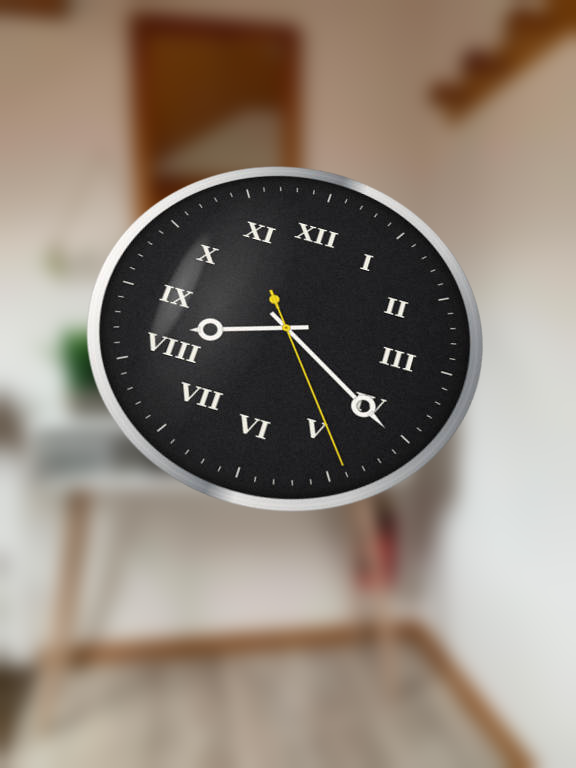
8:20:24
